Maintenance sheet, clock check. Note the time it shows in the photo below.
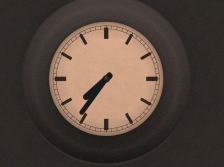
7:36
